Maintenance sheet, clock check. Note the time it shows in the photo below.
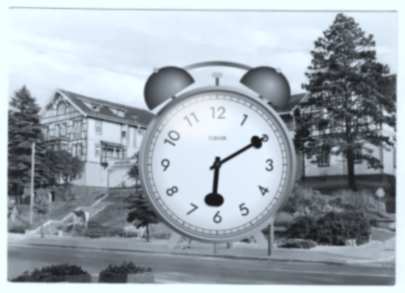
6:10
